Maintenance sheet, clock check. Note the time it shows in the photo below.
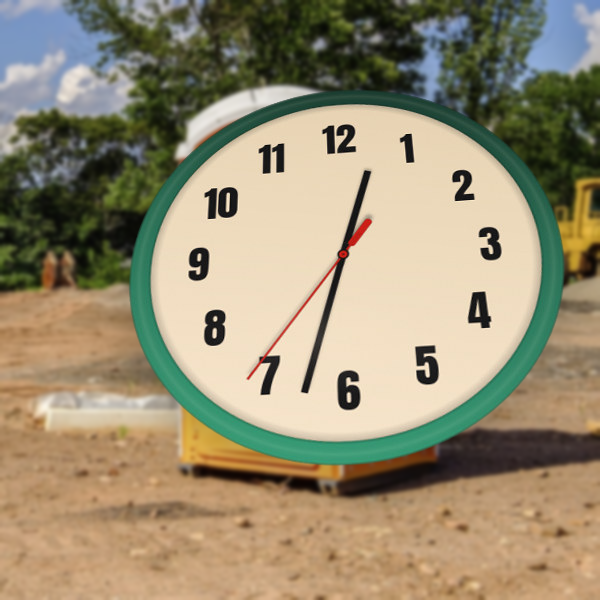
12:32:36
